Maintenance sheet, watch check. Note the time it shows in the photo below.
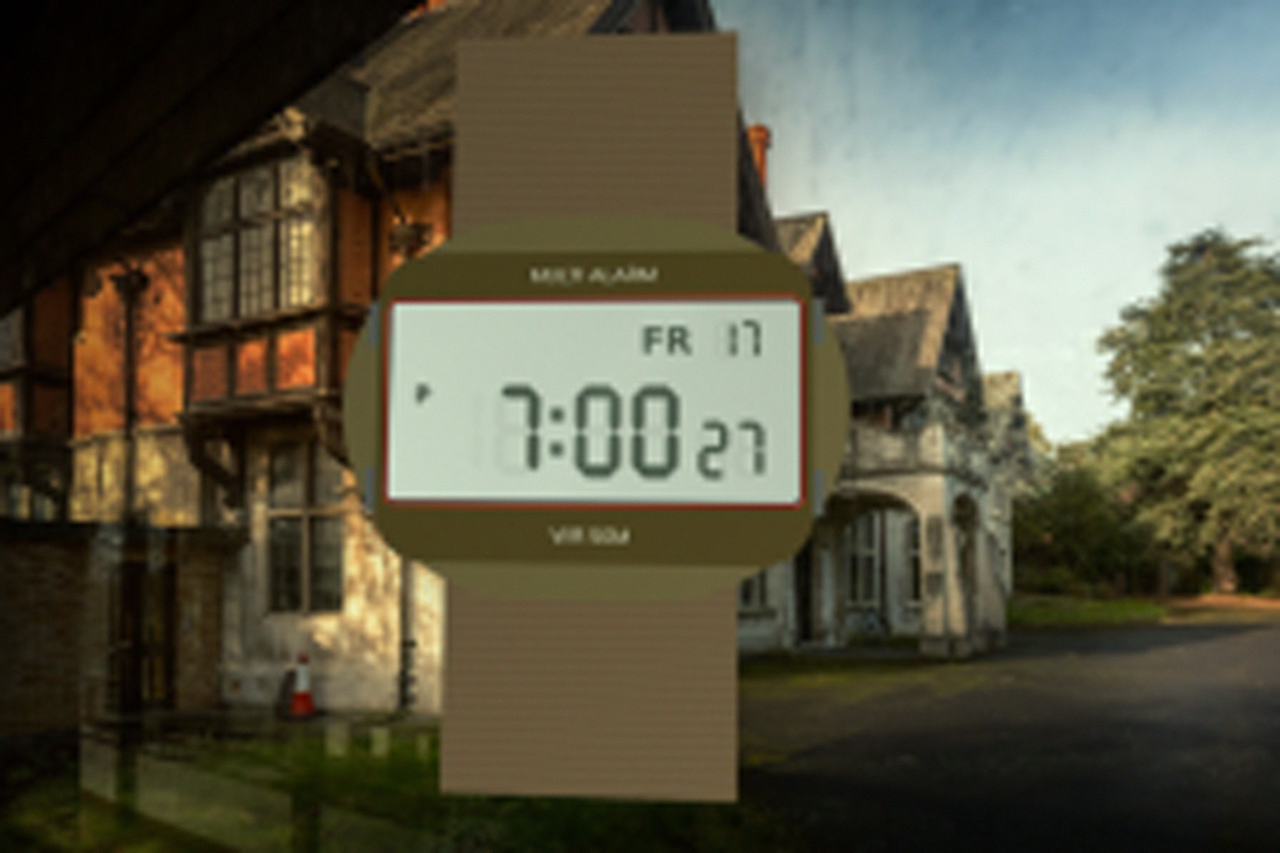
7:00:27
